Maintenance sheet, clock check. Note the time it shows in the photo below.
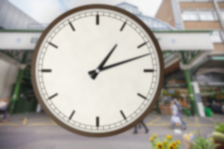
1:12
